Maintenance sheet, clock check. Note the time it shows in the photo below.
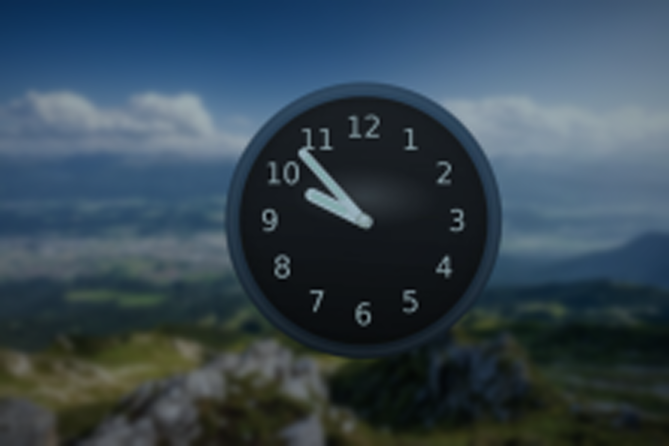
9:53
